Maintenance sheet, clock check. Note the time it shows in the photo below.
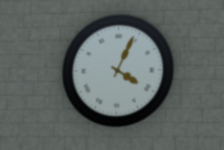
4:04
